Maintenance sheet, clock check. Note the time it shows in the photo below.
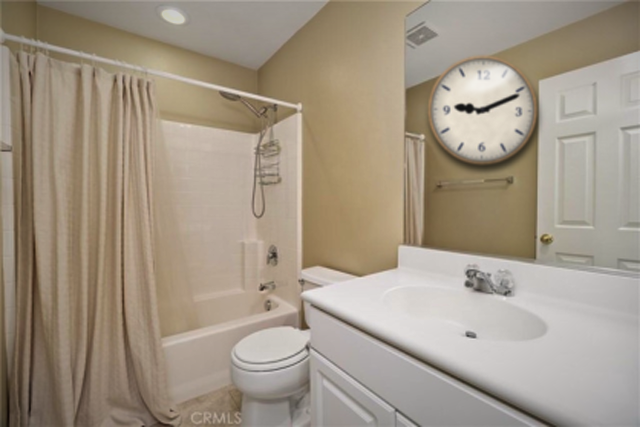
9:11
